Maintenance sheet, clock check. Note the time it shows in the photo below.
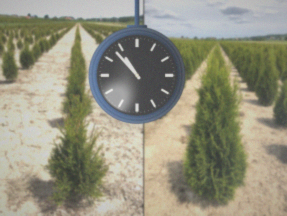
10:53
